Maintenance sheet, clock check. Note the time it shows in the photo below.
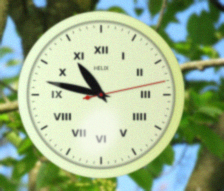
10:47:13
